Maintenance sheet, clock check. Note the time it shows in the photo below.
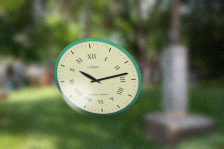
10:13
